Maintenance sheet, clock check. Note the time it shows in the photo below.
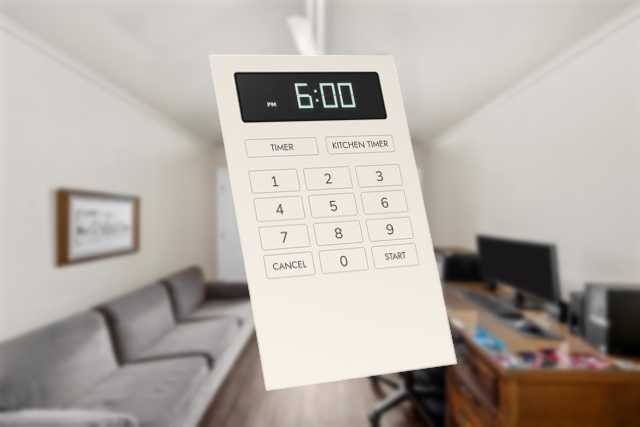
6:00
